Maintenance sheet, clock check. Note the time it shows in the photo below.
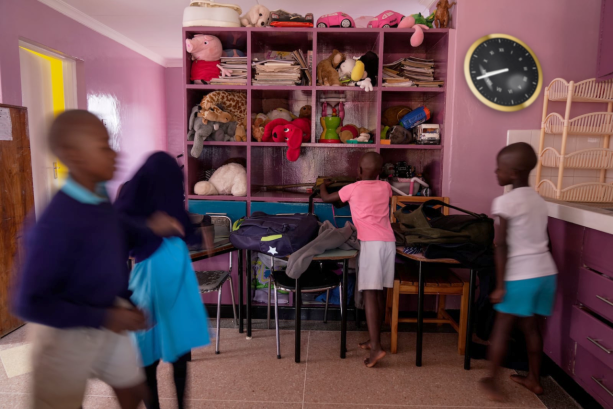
8:43
